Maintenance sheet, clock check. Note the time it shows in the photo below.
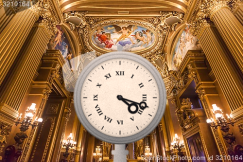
4:18
